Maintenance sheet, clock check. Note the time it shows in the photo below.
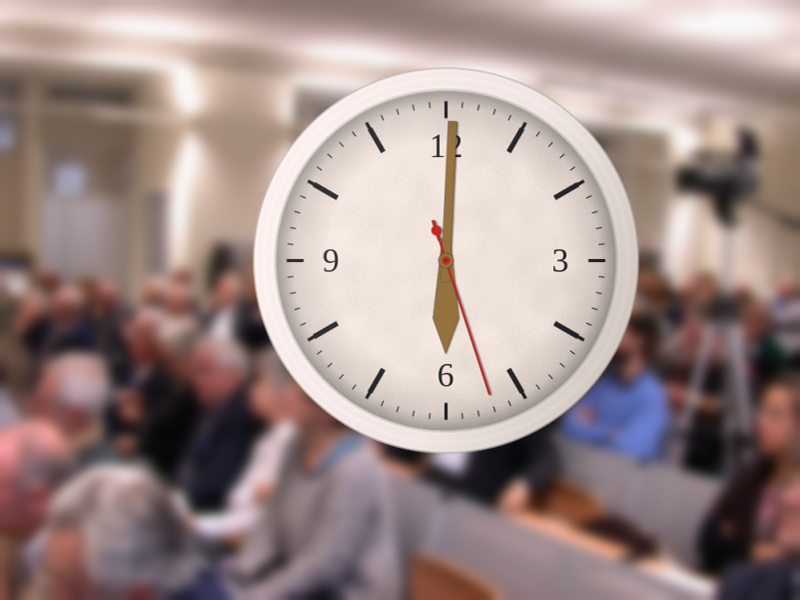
6:00:27
